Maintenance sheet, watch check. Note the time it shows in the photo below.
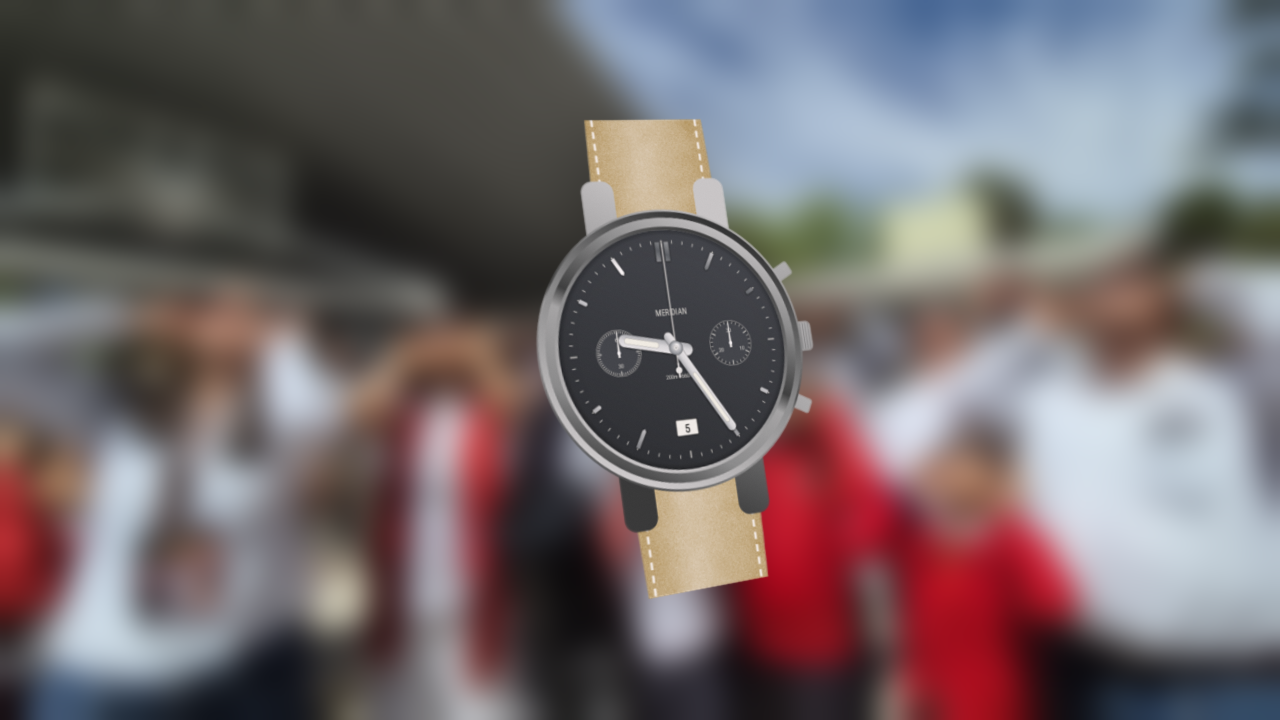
9:25
